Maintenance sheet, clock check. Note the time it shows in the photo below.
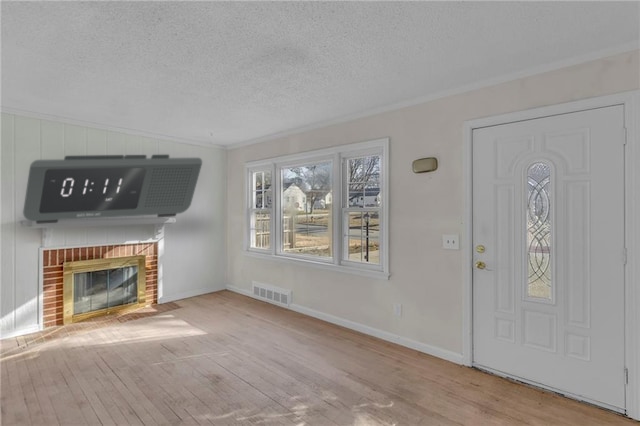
1:11
